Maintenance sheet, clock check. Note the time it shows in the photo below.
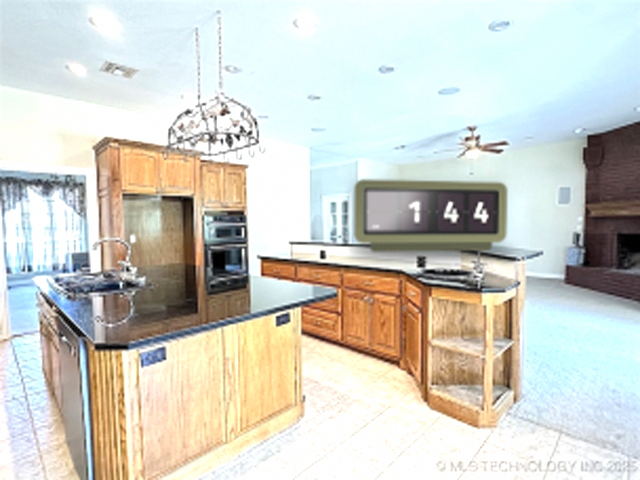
1:44
